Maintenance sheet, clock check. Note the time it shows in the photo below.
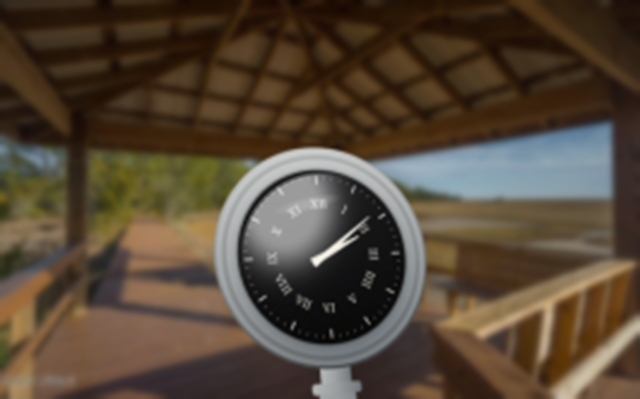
2:09
